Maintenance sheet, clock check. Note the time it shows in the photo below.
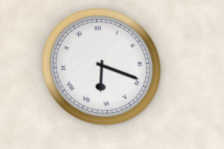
6:19
